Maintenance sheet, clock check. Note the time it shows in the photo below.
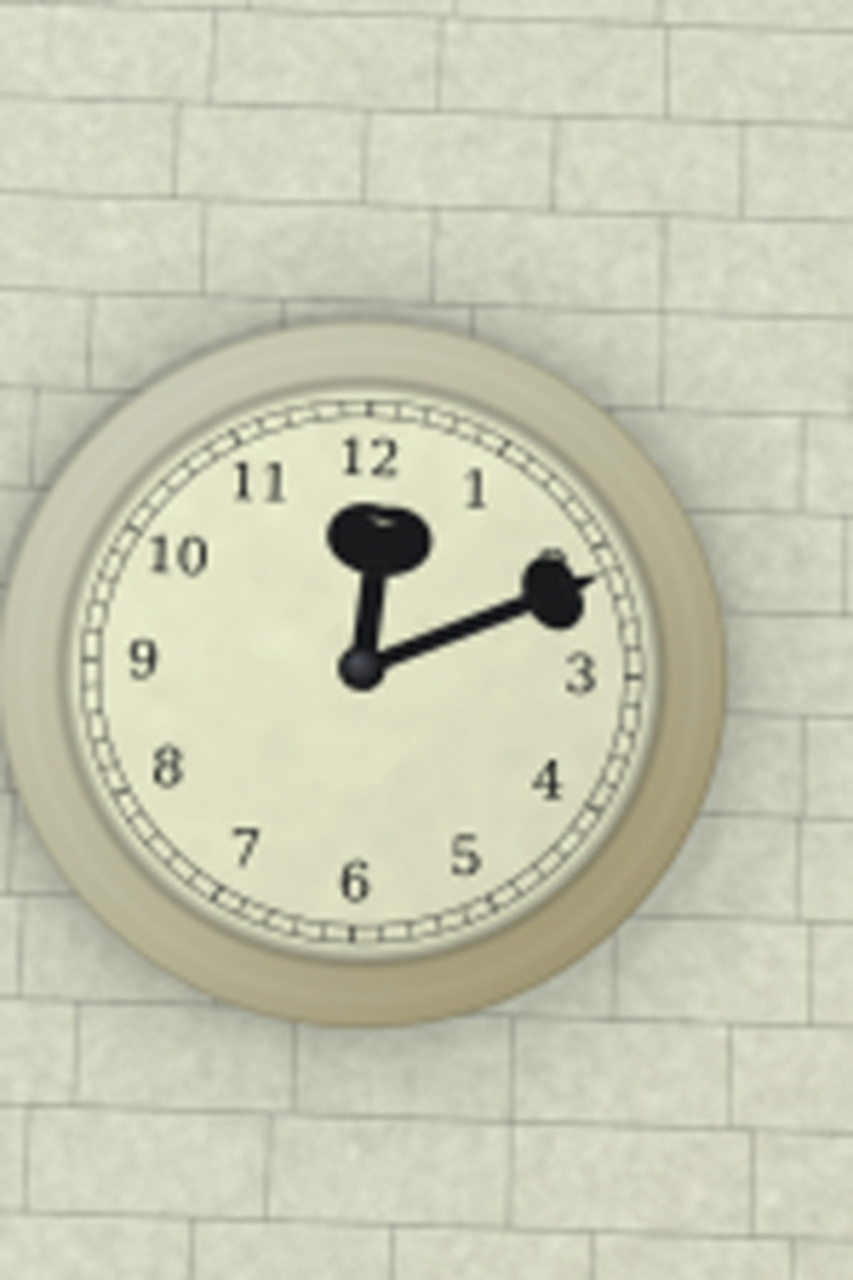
12:11
